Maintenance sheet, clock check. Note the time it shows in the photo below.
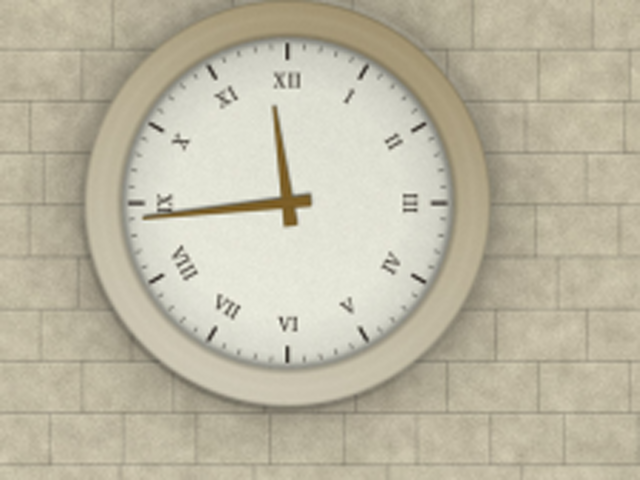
11:44
